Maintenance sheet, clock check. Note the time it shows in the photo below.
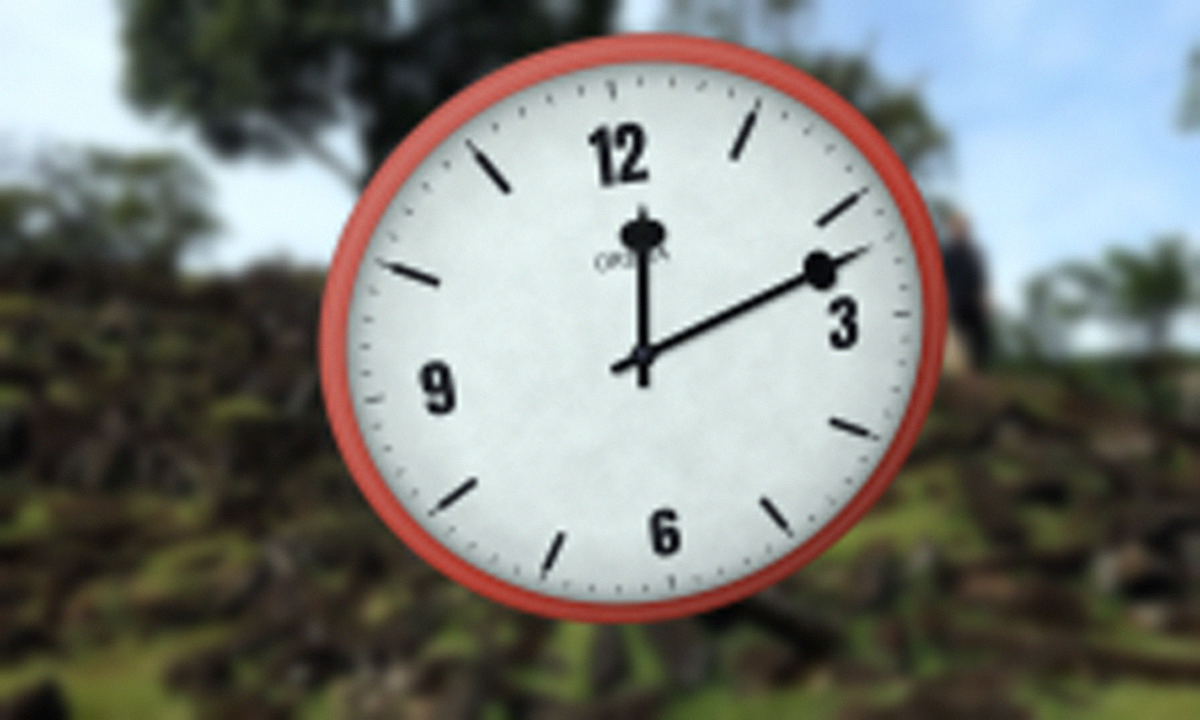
12:12
